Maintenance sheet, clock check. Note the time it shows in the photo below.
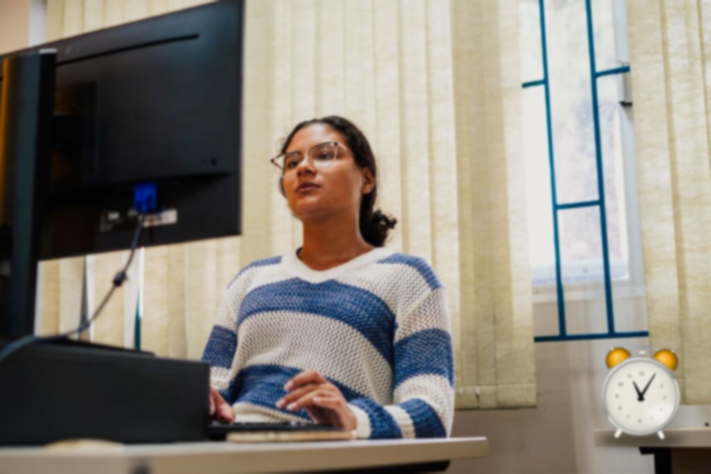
11:05
